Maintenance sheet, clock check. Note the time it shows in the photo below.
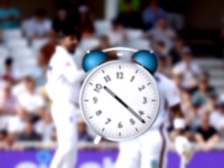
10:22
